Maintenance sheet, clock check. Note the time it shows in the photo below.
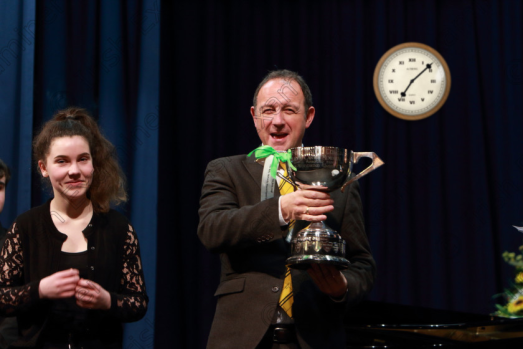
7:08
